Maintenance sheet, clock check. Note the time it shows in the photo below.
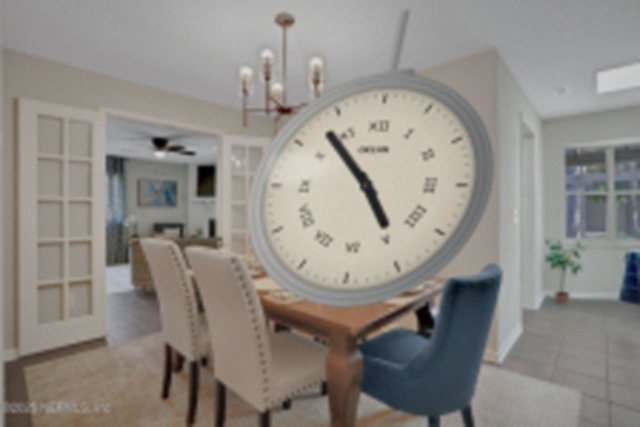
4:53
